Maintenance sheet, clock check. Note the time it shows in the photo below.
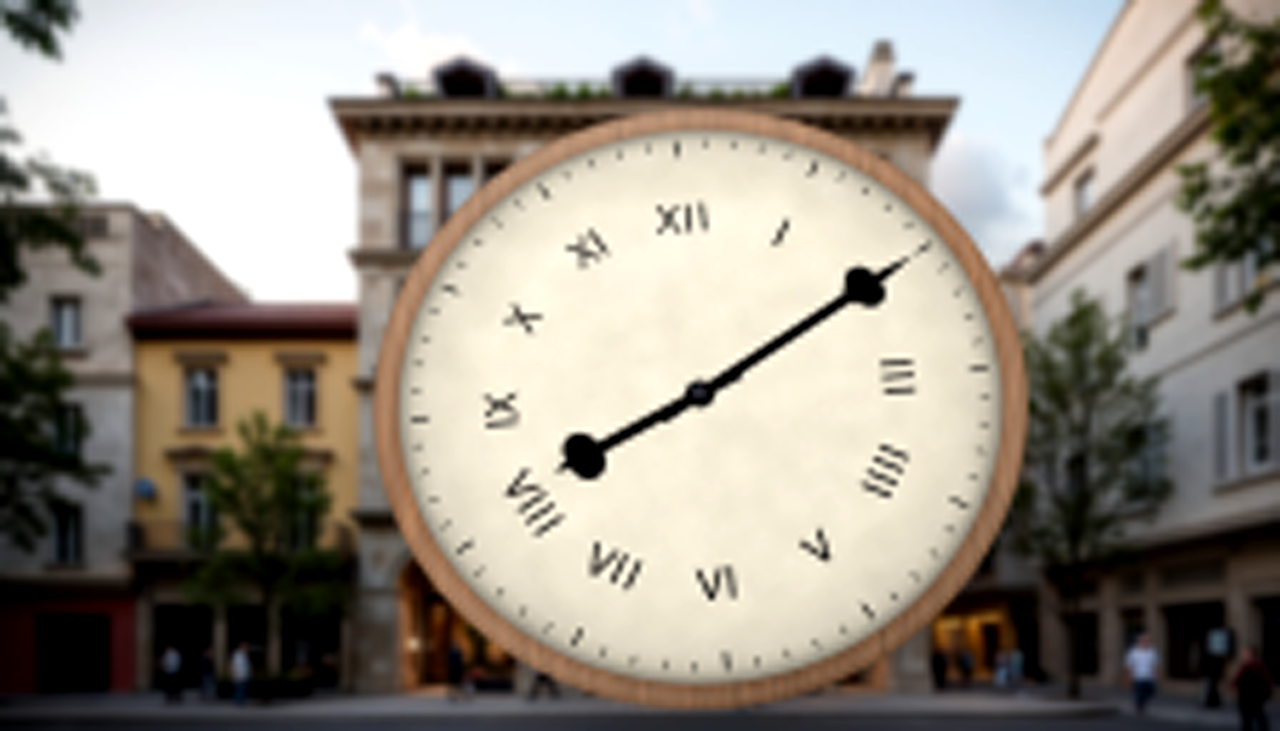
8:10
